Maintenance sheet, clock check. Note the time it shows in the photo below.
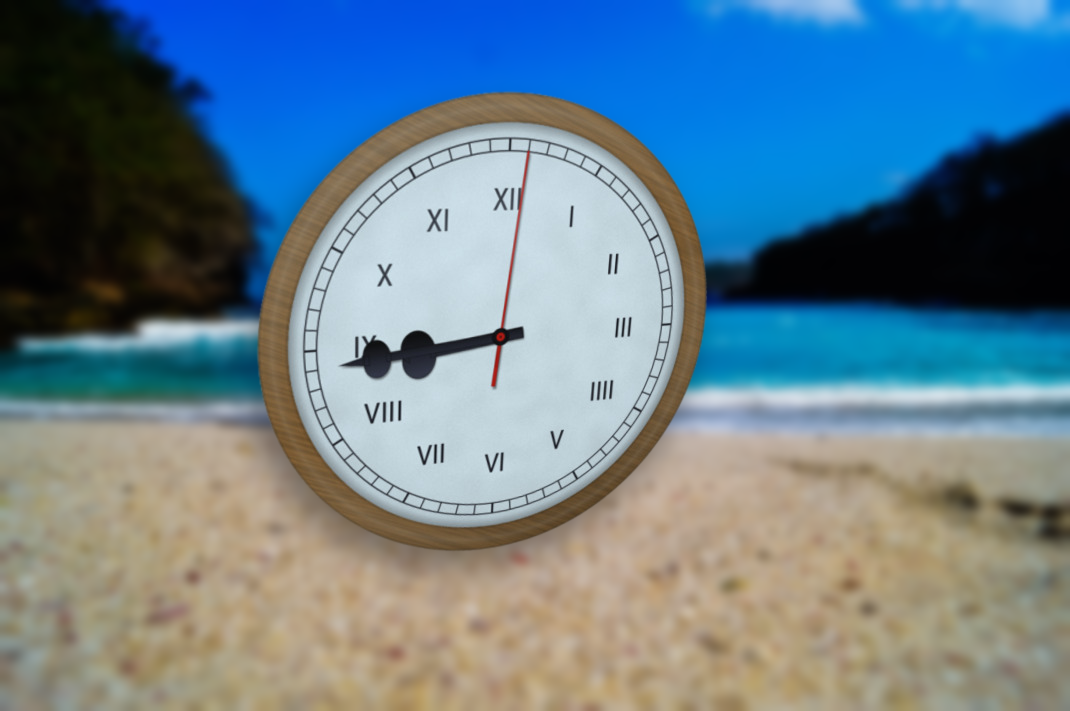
8:44:01
